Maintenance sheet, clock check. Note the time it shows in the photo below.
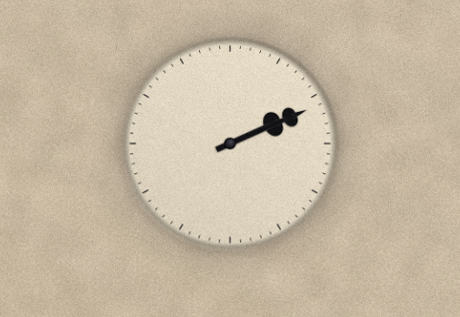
2:11
